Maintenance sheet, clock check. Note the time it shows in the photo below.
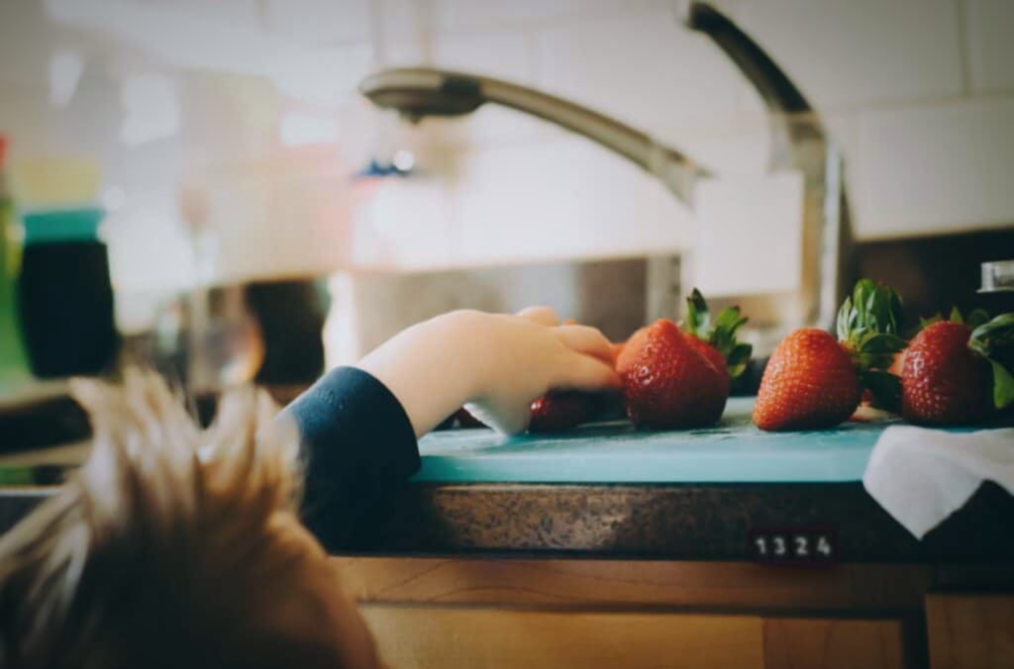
13:24
